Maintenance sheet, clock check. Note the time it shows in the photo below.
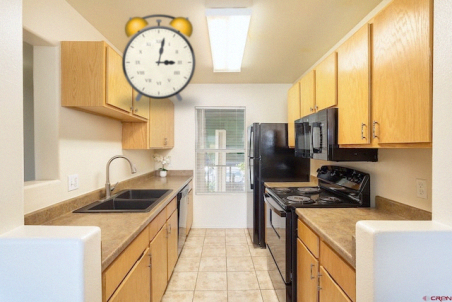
3:02
